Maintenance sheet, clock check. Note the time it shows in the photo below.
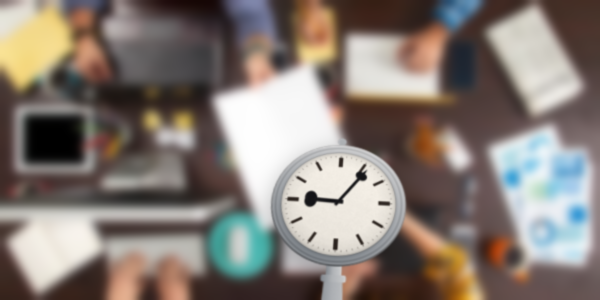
9:06
